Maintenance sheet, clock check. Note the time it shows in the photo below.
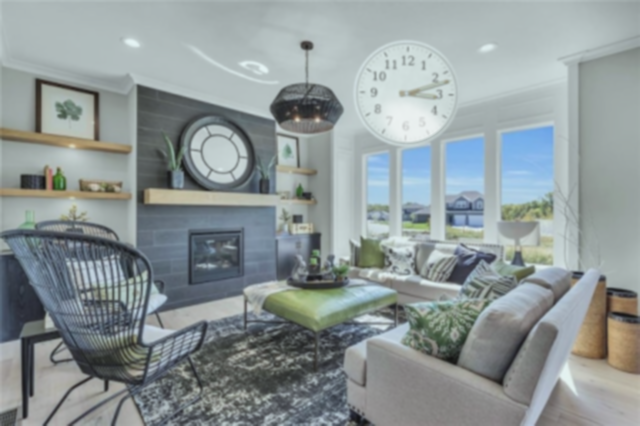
3:12
